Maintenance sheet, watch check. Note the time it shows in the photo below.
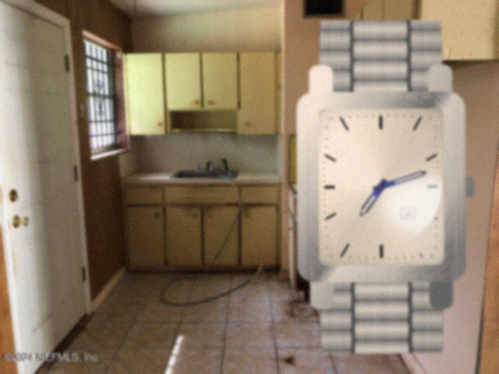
7:12
